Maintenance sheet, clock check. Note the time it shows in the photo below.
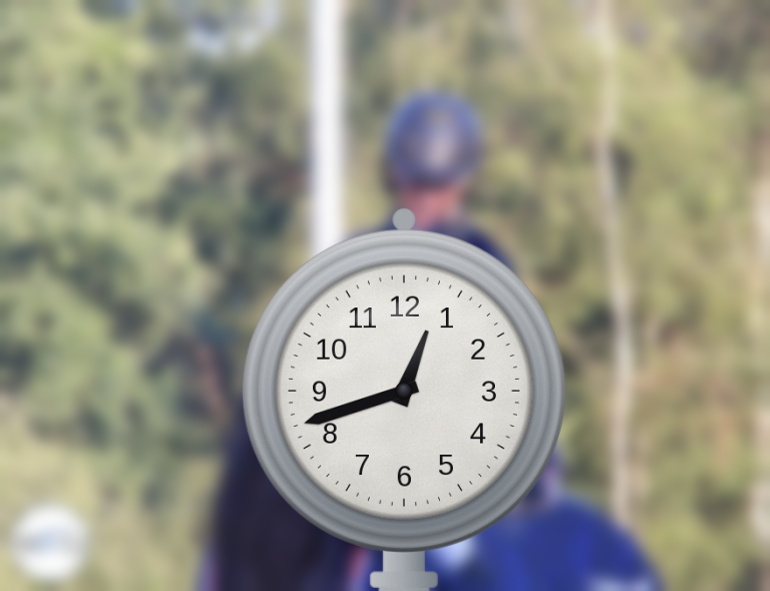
12:42
